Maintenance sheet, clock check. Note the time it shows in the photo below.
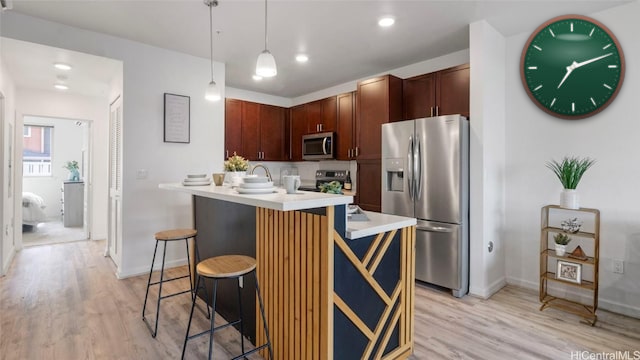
7:12
